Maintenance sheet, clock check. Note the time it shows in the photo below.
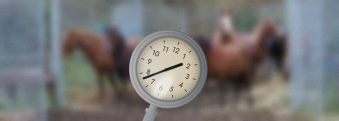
1:38
